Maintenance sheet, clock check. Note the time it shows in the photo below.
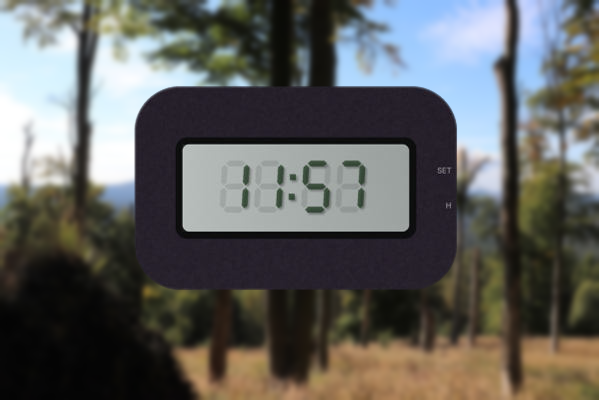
11:57
